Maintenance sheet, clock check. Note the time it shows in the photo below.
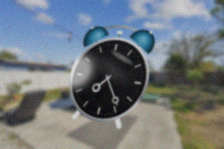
7:24
